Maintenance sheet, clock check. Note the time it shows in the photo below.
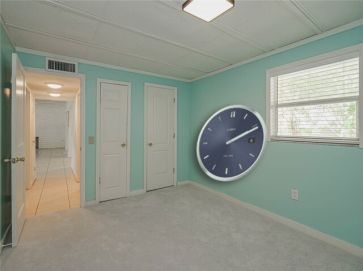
2:11
